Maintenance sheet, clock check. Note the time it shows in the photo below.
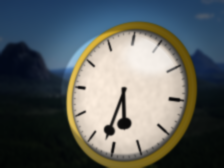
5:32
